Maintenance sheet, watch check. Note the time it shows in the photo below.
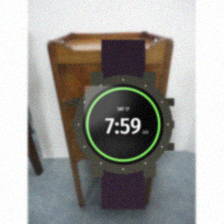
7:59
